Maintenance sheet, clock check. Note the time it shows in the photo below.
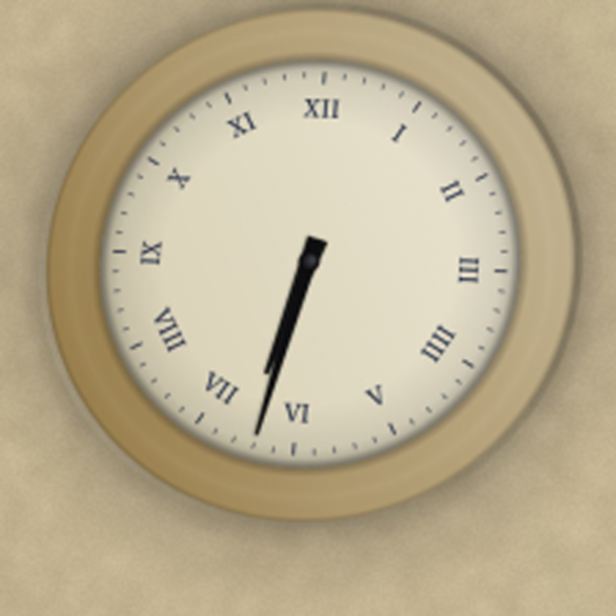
6:32
